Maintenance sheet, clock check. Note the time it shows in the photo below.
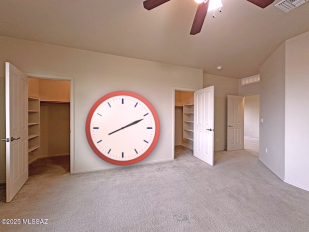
8:11
